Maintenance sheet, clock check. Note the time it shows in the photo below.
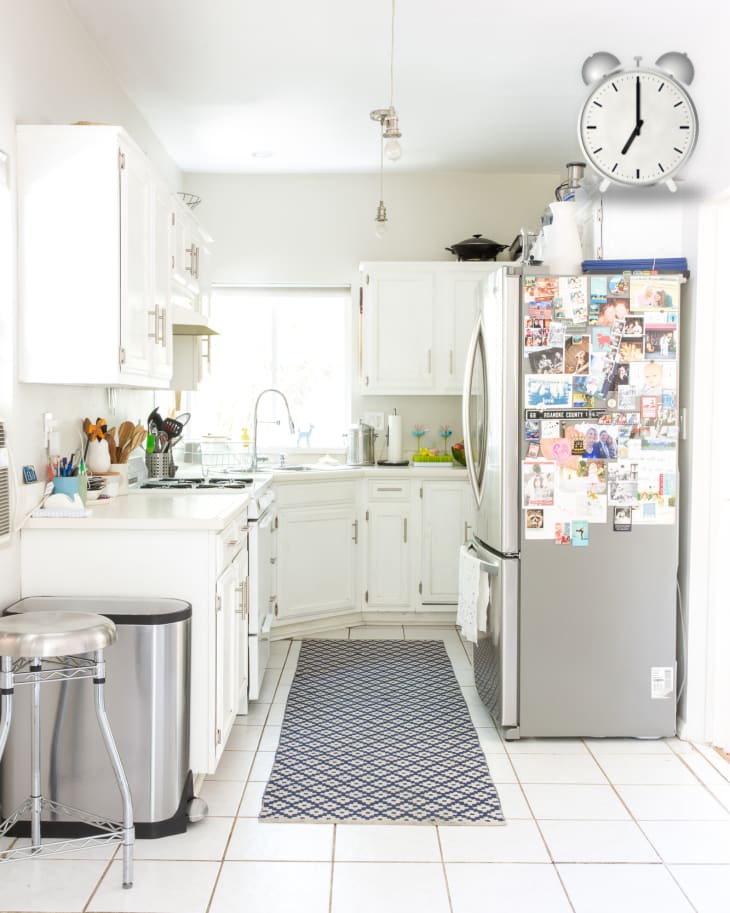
7:00
